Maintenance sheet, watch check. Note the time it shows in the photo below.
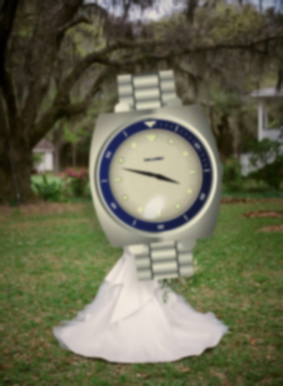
3:48
